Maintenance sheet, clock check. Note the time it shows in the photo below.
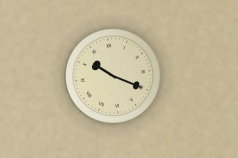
10:20
